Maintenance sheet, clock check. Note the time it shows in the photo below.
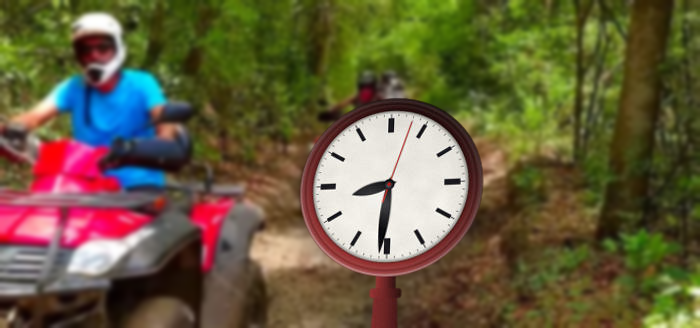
8:31:03
